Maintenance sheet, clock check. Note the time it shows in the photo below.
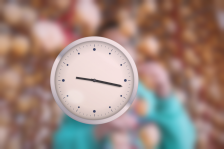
9:17
